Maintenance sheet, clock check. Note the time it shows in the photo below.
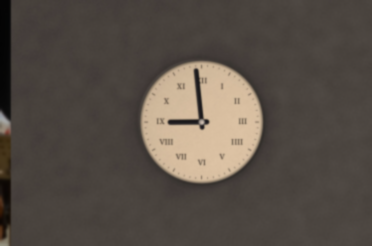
8:59
